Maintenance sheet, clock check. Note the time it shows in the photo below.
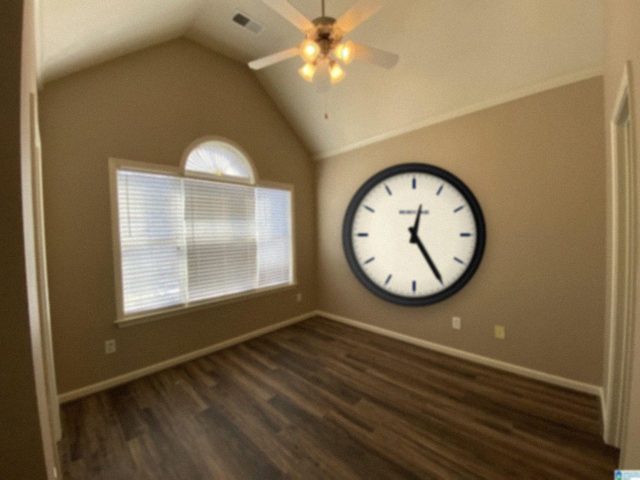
12:25
